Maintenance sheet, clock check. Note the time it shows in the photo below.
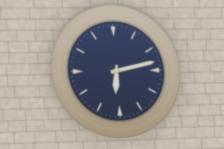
6:13
